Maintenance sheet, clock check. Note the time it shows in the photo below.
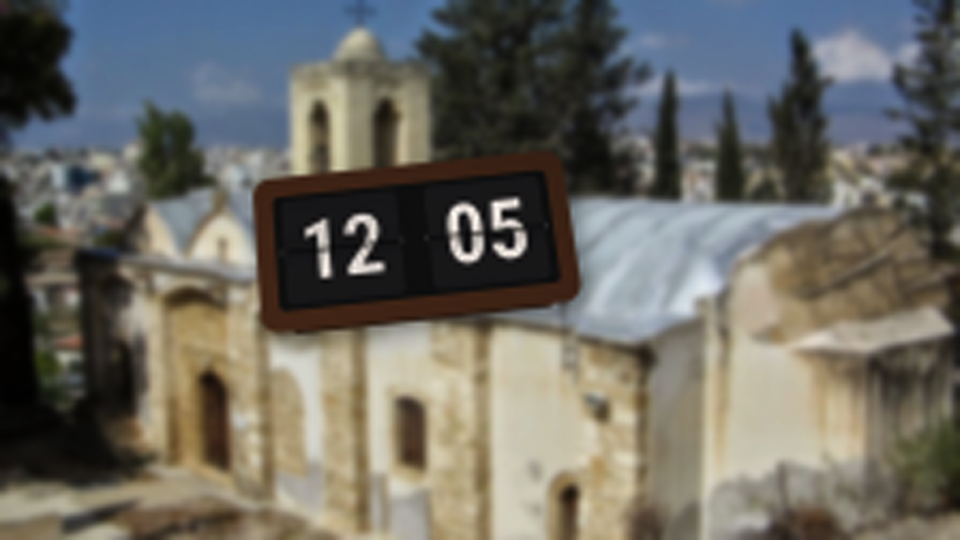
12:05
